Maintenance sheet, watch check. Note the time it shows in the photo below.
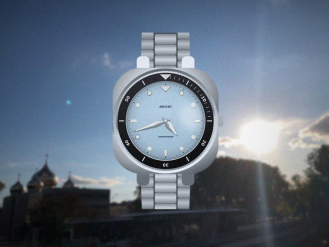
4:42
